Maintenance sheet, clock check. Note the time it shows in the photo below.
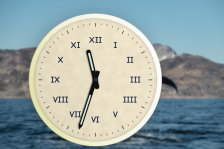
11:33
